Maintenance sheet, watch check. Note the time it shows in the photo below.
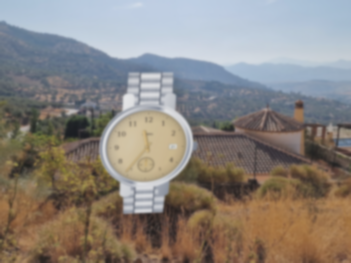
11:36
